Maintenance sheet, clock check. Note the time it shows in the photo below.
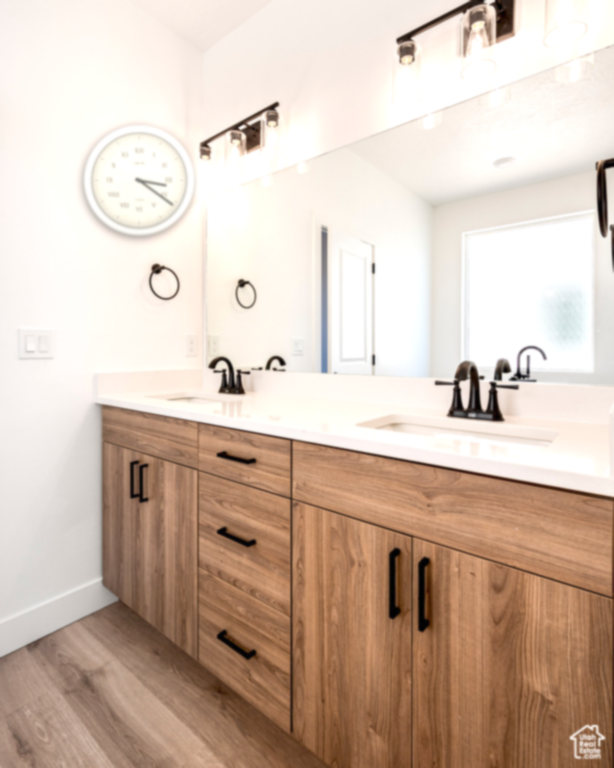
3:21
